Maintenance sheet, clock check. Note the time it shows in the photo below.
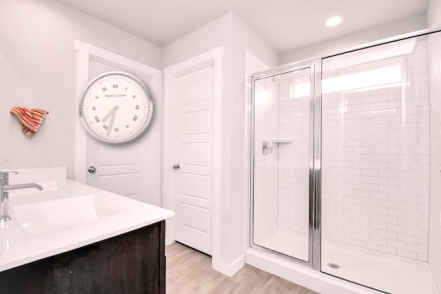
7:33
